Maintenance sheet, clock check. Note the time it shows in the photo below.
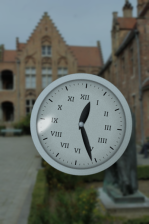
12:26
